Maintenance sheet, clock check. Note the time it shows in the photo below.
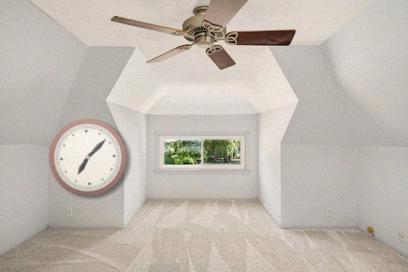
7:08
